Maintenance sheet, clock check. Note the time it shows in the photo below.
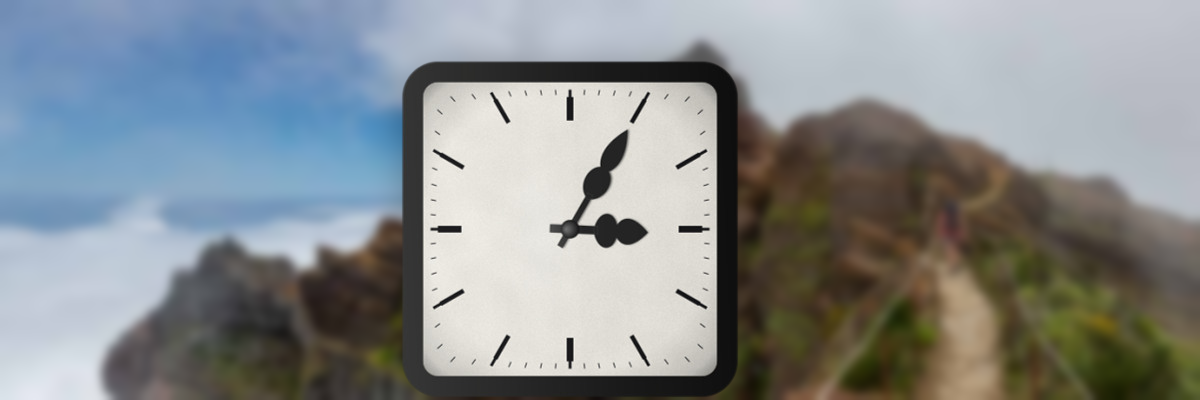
3:05
